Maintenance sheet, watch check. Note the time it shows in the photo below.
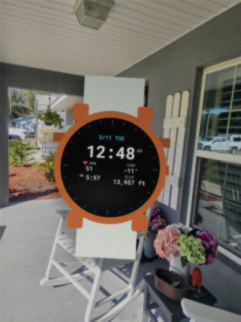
12:48
